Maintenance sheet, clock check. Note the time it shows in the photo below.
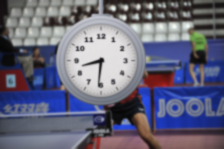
8:31
